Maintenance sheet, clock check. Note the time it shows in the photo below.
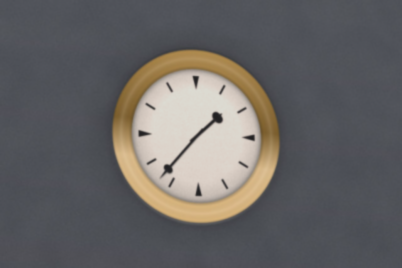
1:37
